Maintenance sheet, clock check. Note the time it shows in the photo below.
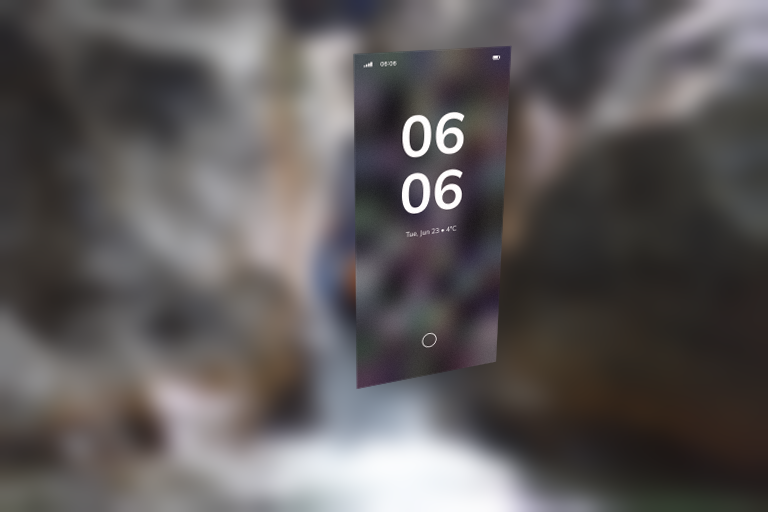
6:06
